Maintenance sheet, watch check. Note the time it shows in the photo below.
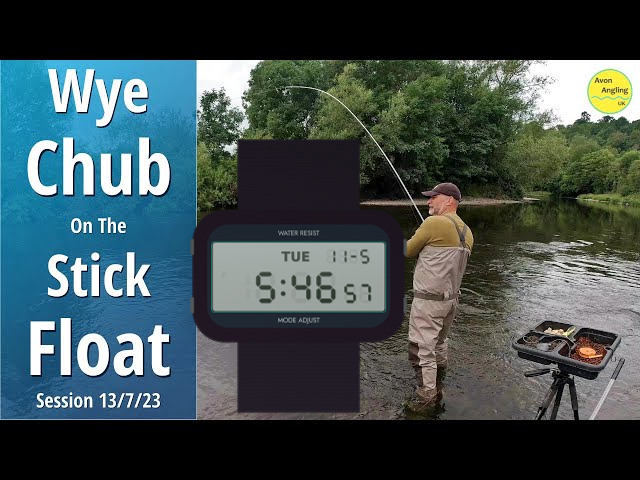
5:46:57
